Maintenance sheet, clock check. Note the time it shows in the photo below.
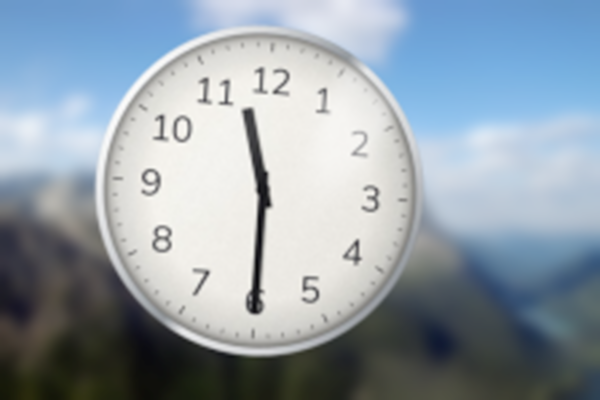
11:30
